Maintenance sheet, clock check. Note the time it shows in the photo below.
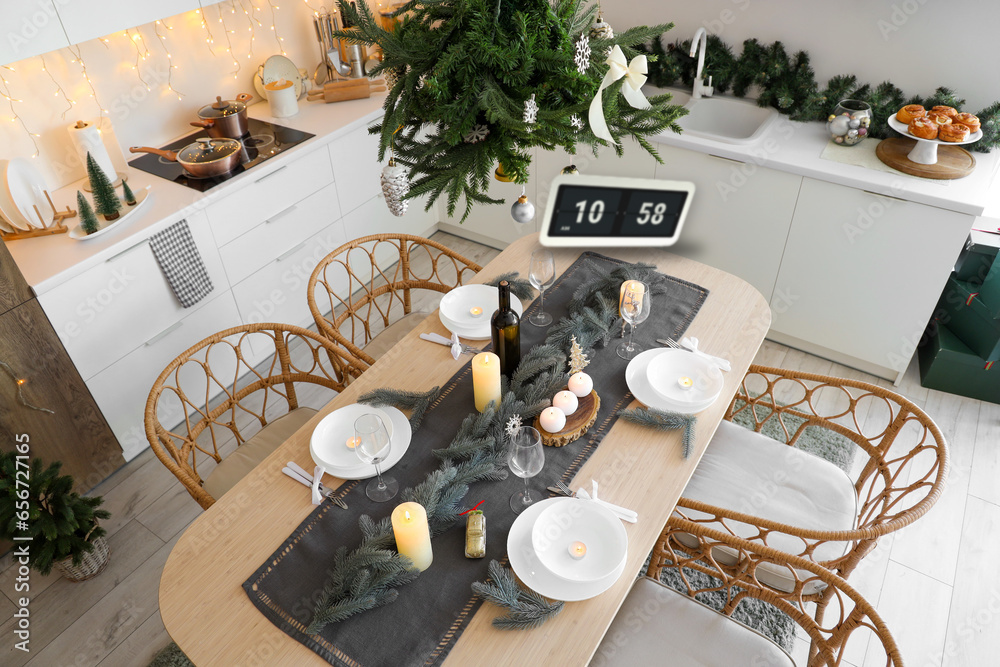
10:58
